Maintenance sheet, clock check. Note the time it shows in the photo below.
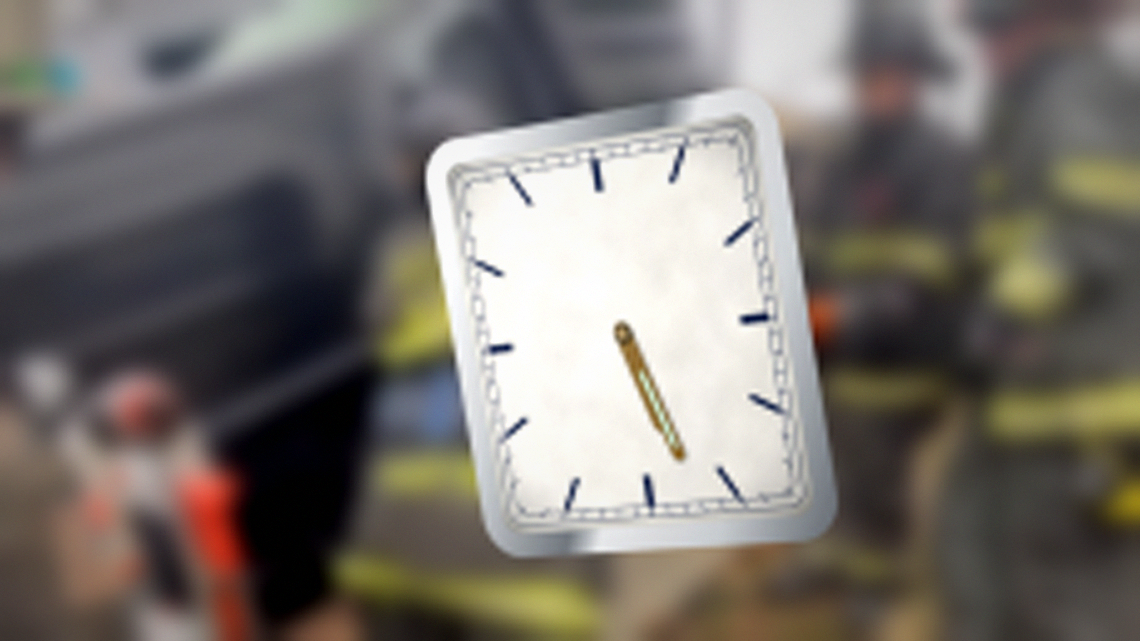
5:27
